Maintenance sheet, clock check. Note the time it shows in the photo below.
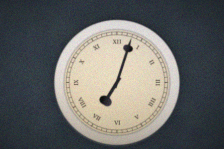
7:03
